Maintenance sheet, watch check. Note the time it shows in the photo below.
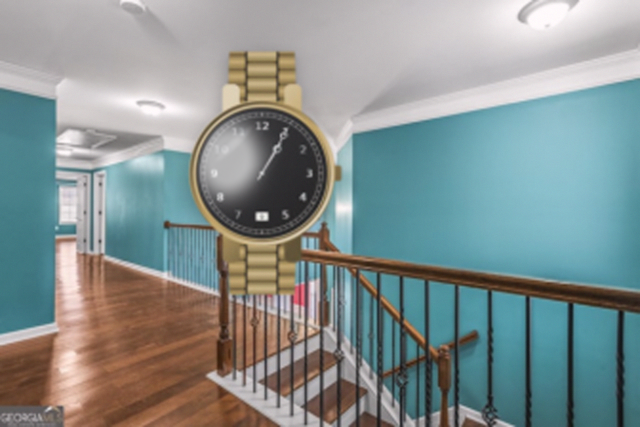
1:05
